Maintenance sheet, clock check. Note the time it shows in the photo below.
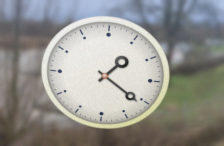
1:21
